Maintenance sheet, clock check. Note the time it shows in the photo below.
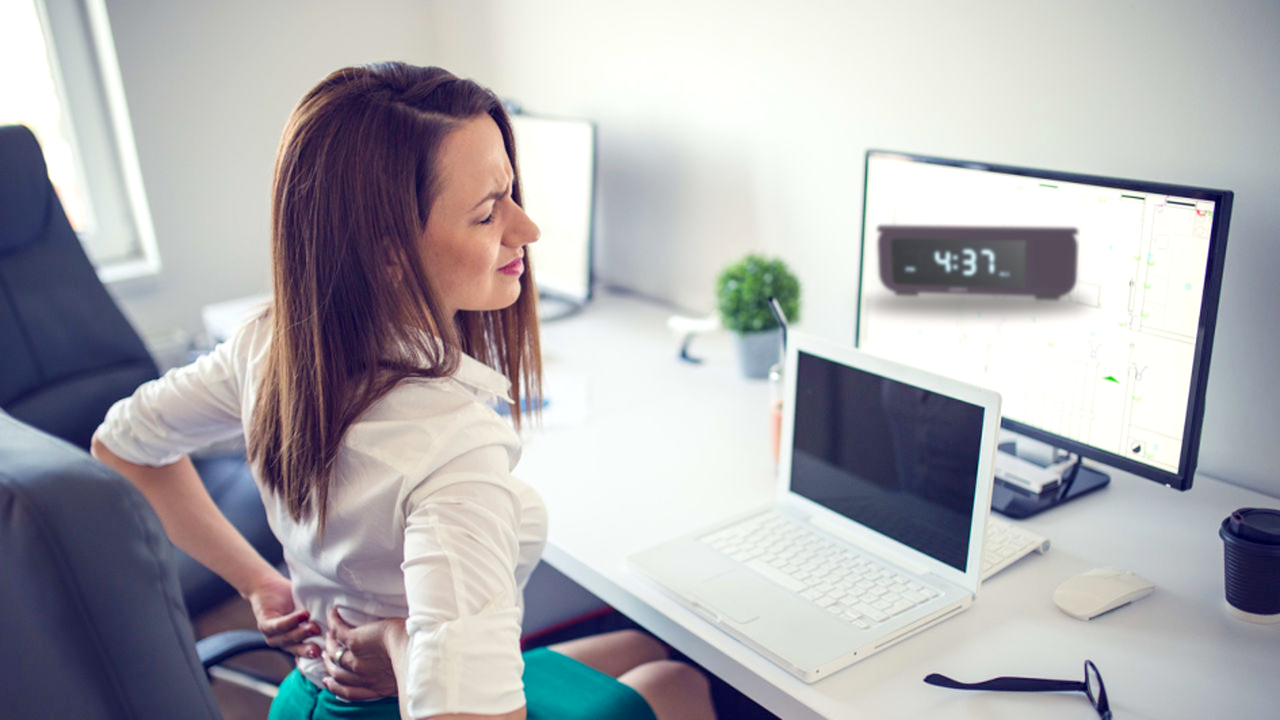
4:37
